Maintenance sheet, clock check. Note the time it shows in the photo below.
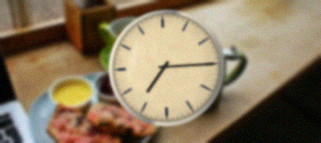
7:15
